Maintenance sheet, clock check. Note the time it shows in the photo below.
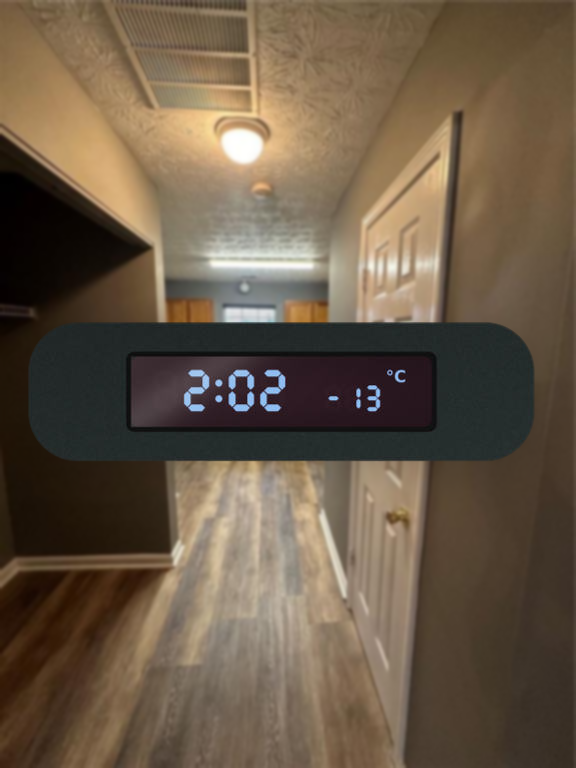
2:02
